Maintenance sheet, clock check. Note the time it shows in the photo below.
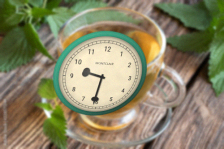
9:31
